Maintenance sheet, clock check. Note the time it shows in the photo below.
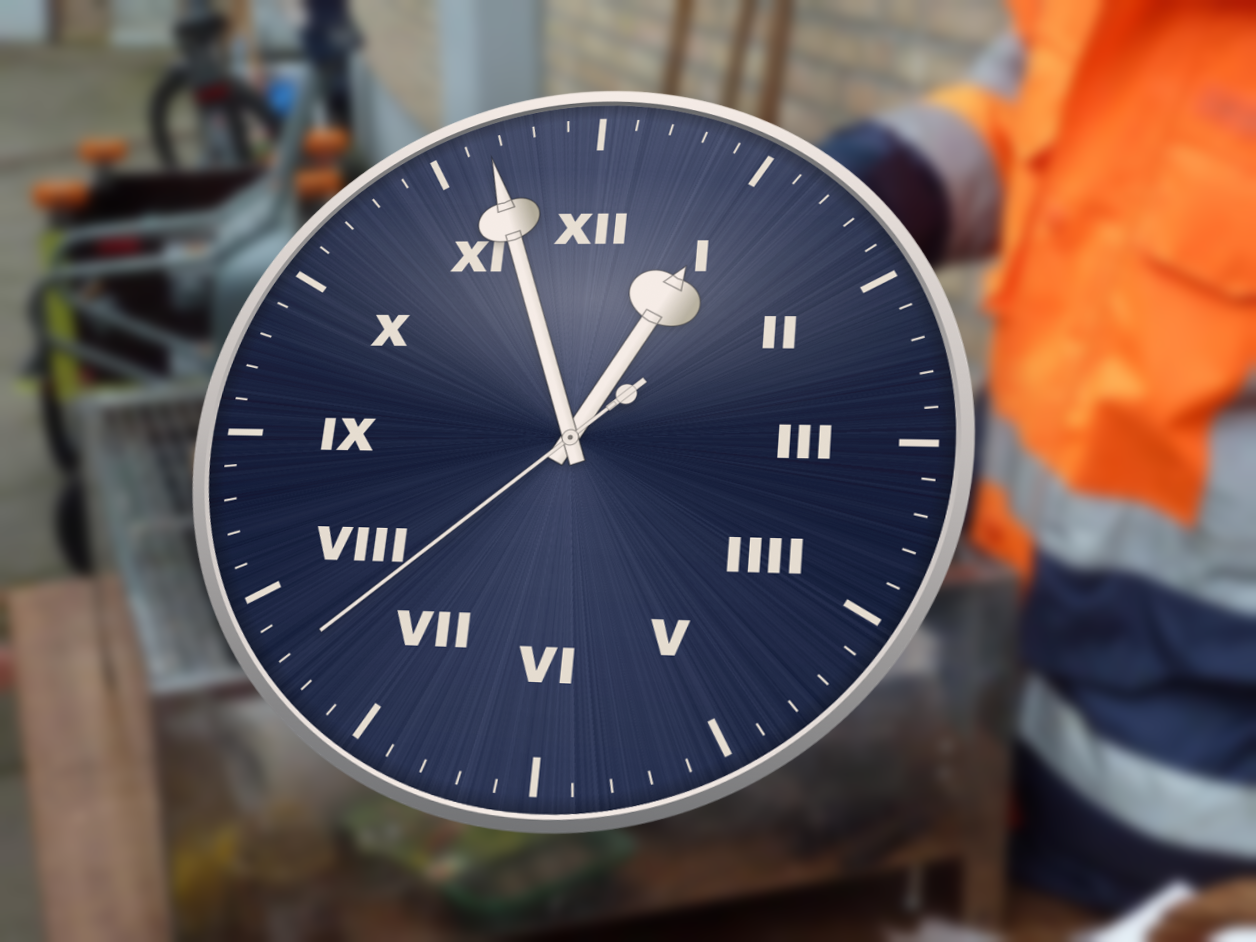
12:56:38
